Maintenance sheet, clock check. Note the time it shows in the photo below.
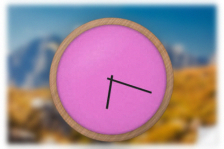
6:18
